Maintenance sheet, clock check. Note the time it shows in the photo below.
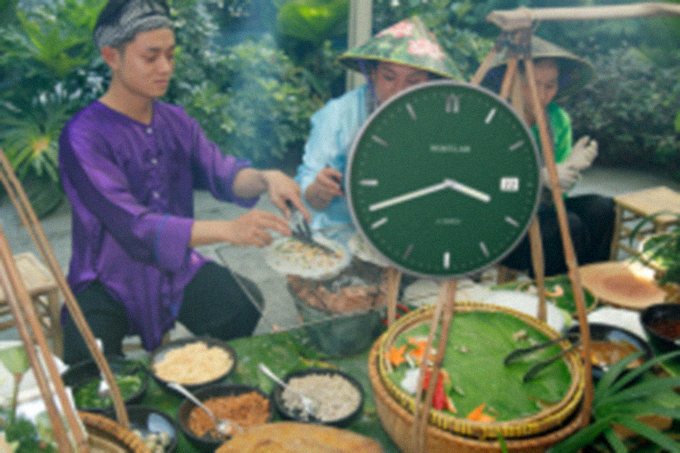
3:42
